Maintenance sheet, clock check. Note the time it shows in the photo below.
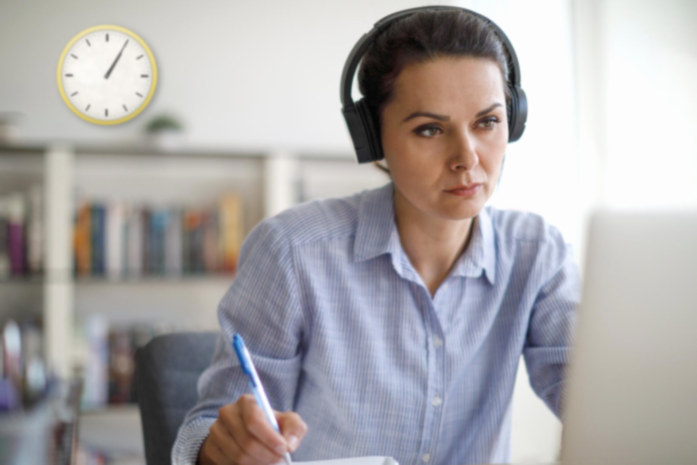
1:05
